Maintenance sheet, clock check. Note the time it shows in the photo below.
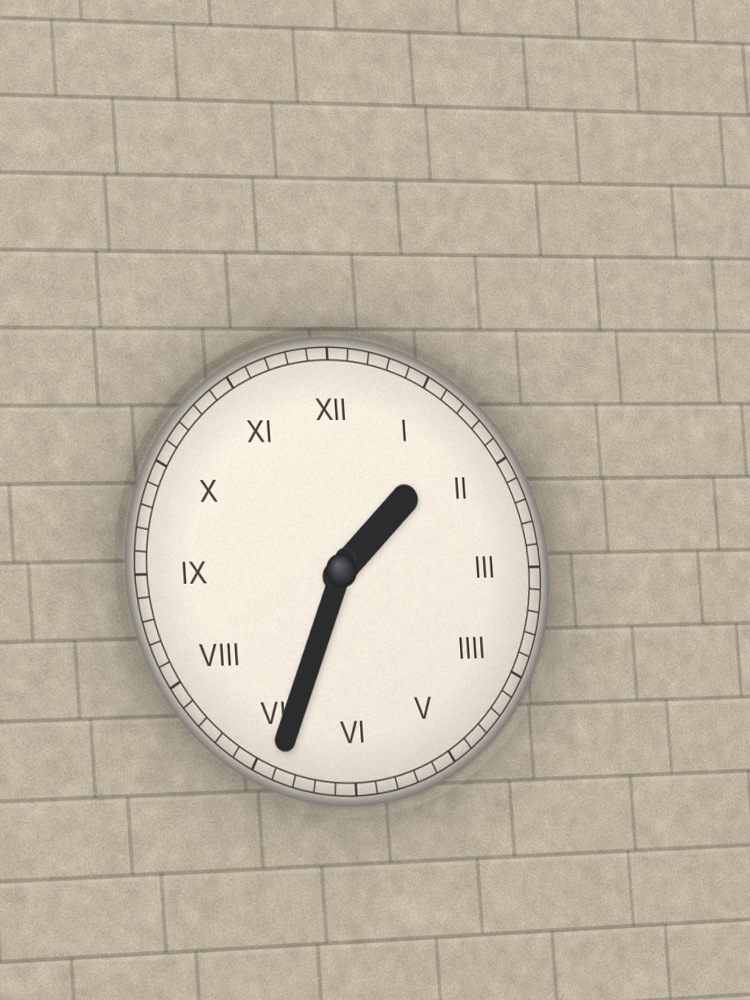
1:34
